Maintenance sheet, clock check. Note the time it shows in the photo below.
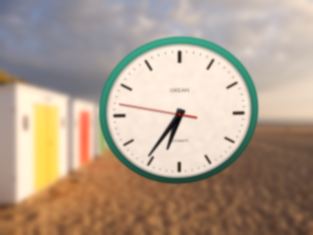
6:35:47
